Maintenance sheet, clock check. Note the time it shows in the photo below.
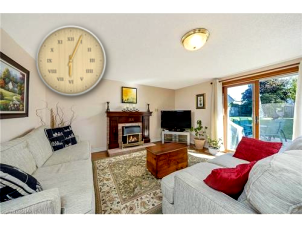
6:04
